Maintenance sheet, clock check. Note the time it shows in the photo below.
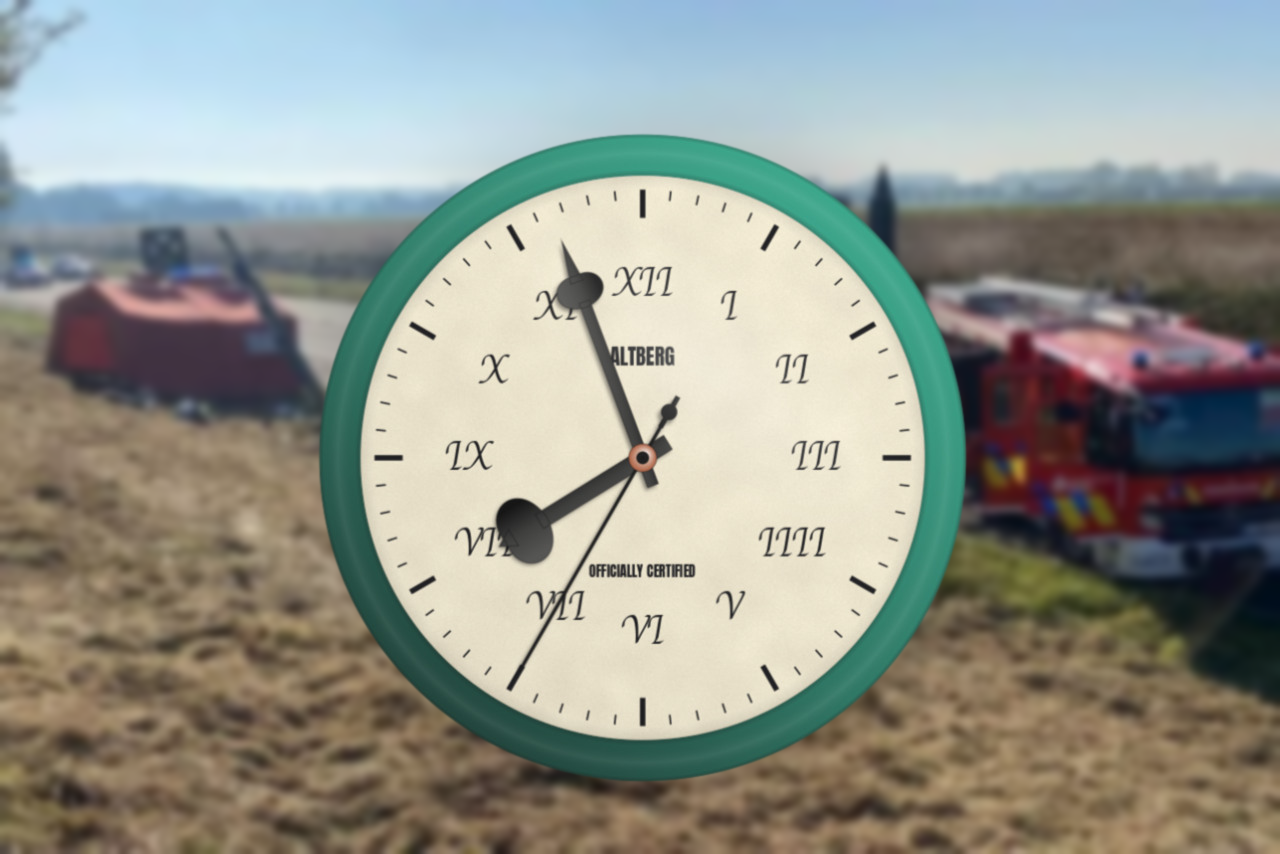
7:56:35
